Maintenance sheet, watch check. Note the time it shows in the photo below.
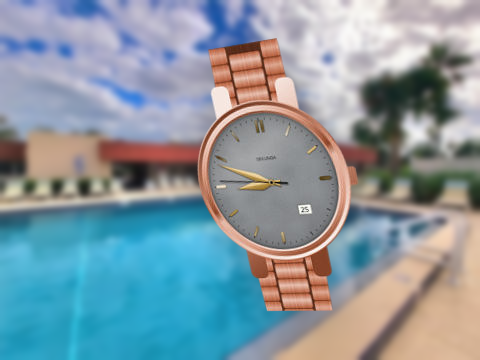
8:48:46
